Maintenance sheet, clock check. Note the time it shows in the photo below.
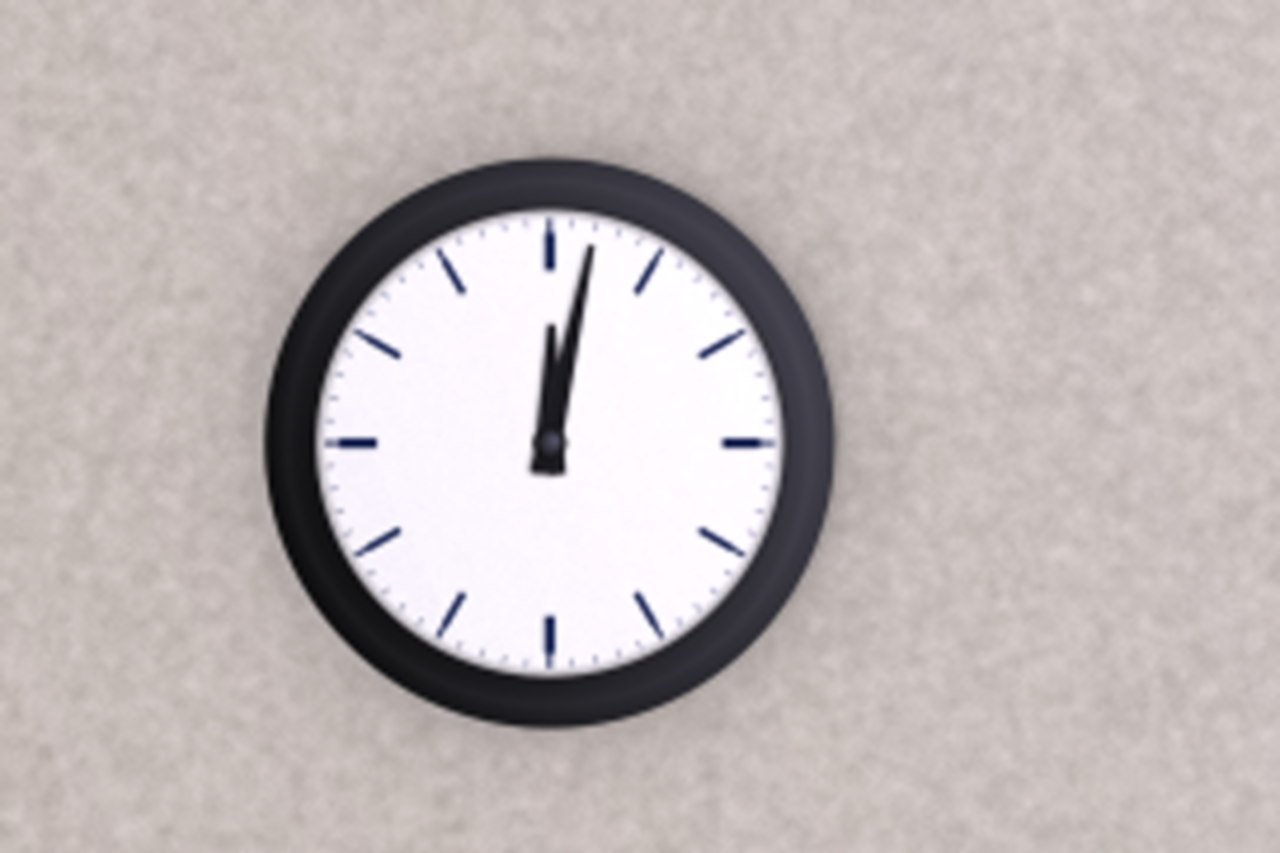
12:02
